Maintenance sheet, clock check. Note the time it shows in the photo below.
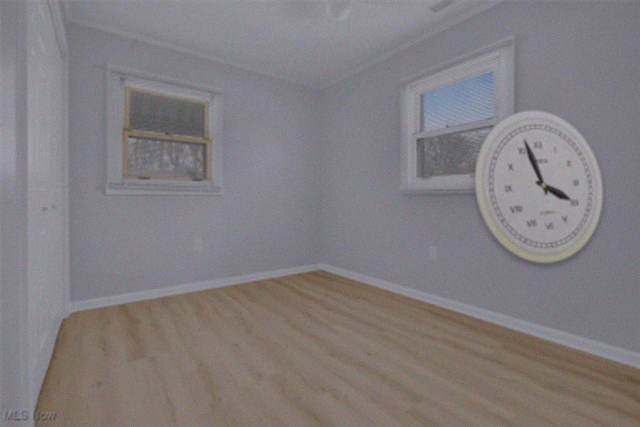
3:57
